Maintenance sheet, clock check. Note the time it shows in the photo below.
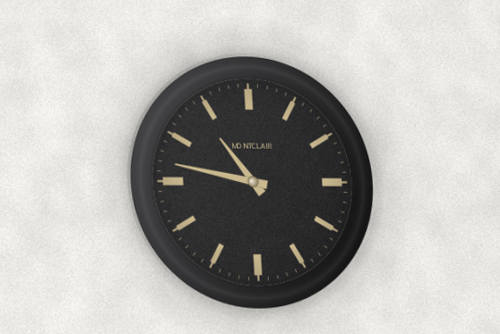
10:47
